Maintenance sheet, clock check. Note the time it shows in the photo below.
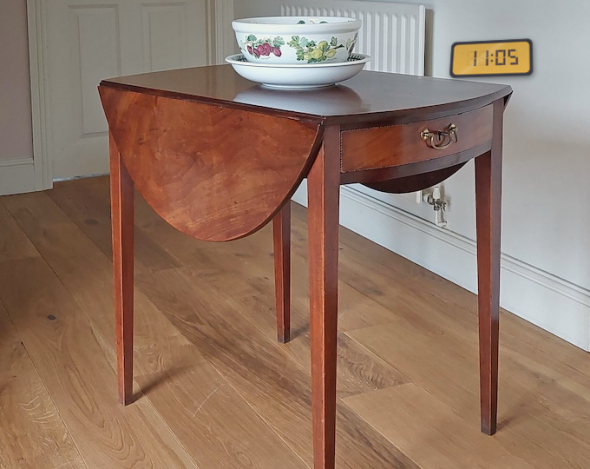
11:05
